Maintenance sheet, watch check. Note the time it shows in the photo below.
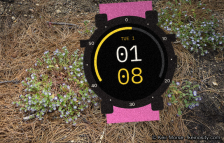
1:08
